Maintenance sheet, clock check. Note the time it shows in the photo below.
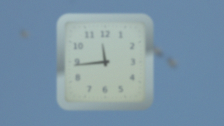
11:44
